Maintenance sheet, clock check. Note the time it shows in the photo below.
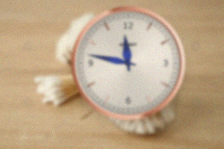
11:47
